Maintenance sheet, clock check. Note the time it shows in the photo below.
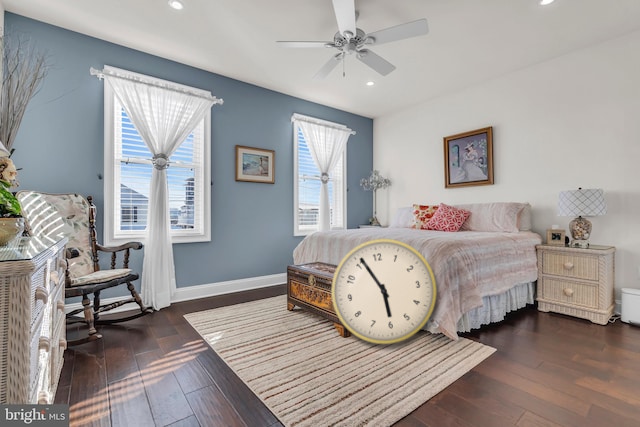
5:56
